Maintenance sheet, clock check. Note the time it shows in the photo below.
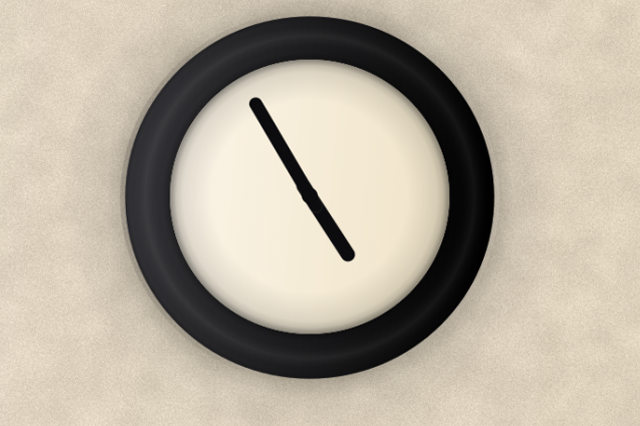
4:55
